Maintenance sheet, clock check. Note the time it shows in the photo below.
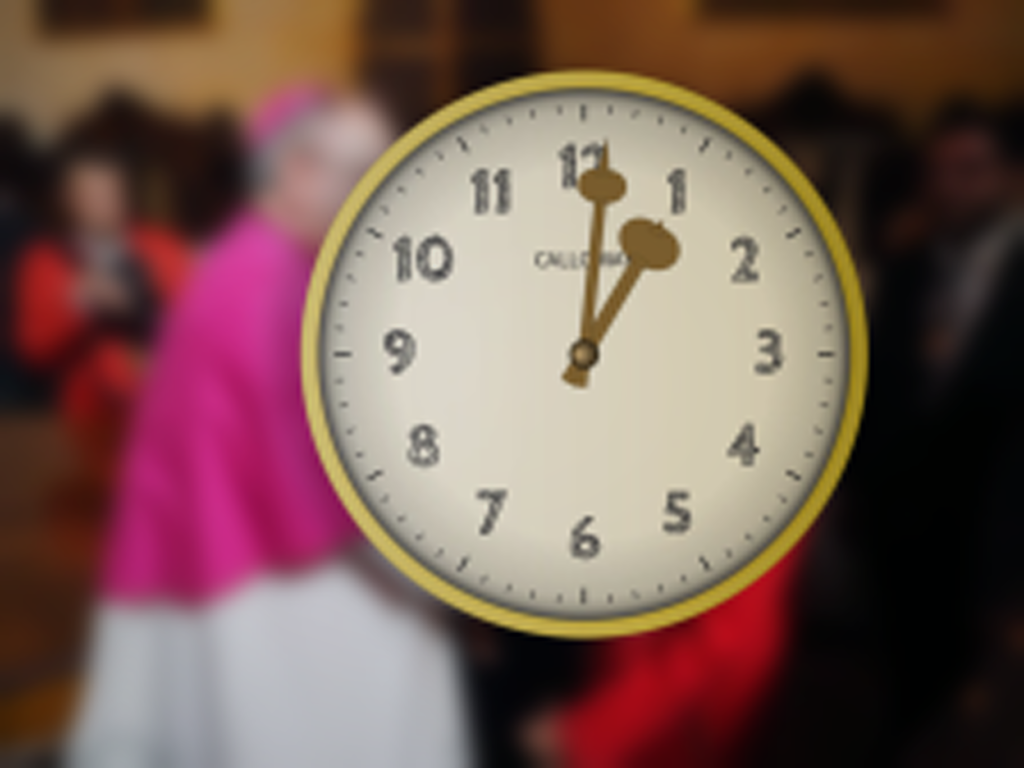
1:01
